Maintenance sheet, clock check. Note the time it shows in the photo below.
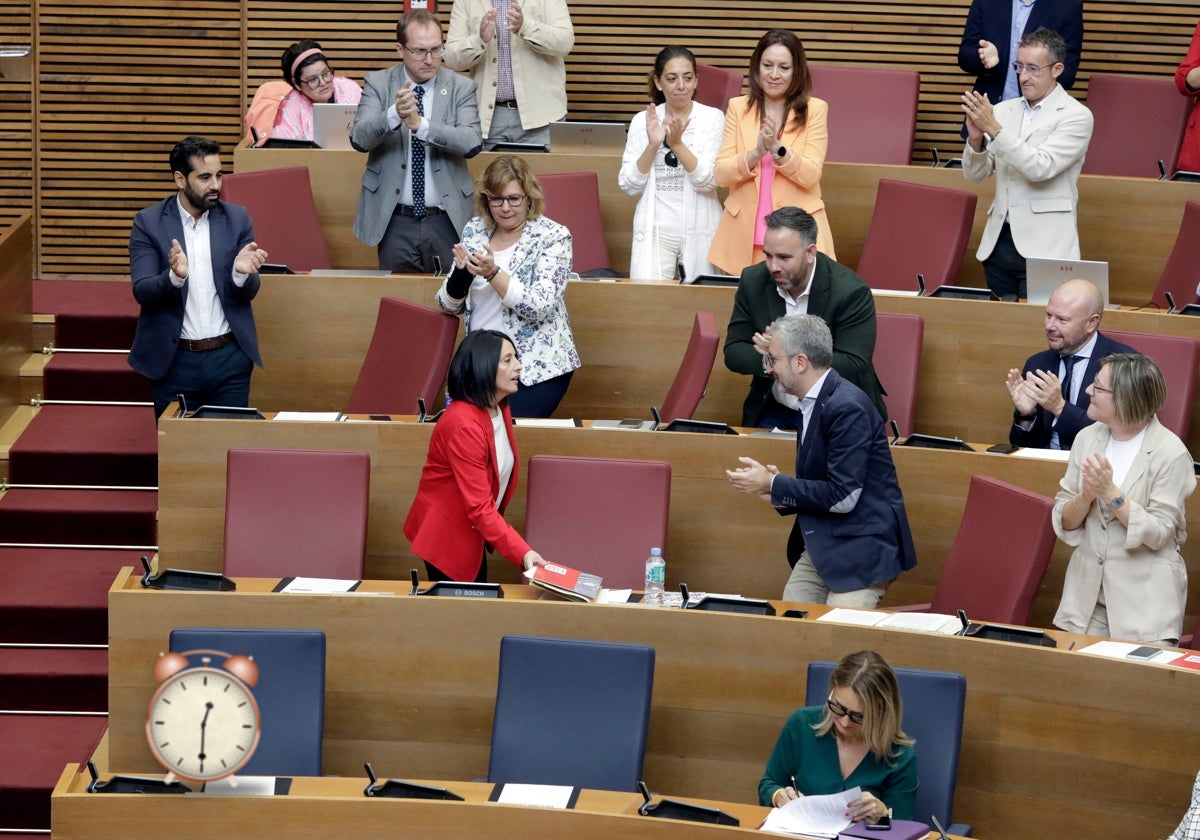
12:30
